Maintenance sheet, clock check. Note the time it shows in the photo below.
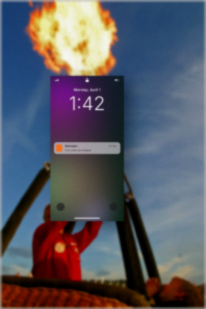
1:42
